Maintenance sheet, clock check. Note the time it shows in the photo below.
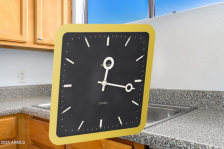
12:17
